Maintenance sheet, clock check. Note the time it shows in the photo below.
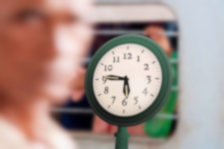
5:46
